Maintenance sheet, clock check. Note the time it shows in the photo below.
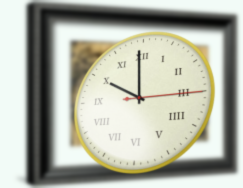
9:59:15
